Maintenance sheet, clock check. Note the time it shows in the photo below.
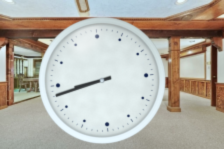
8:43
